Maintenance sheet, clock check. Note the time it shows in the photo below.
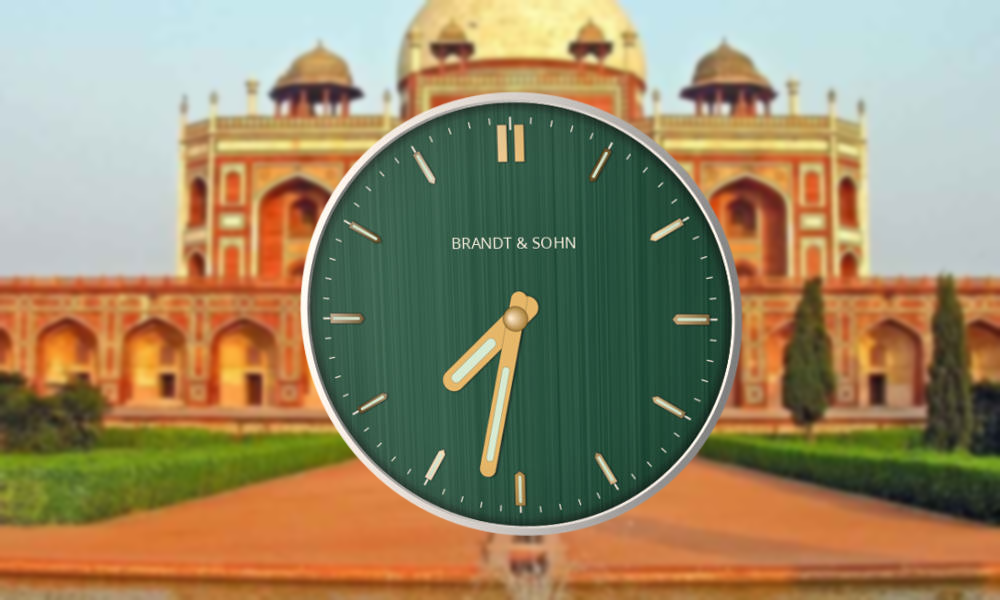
7:32
